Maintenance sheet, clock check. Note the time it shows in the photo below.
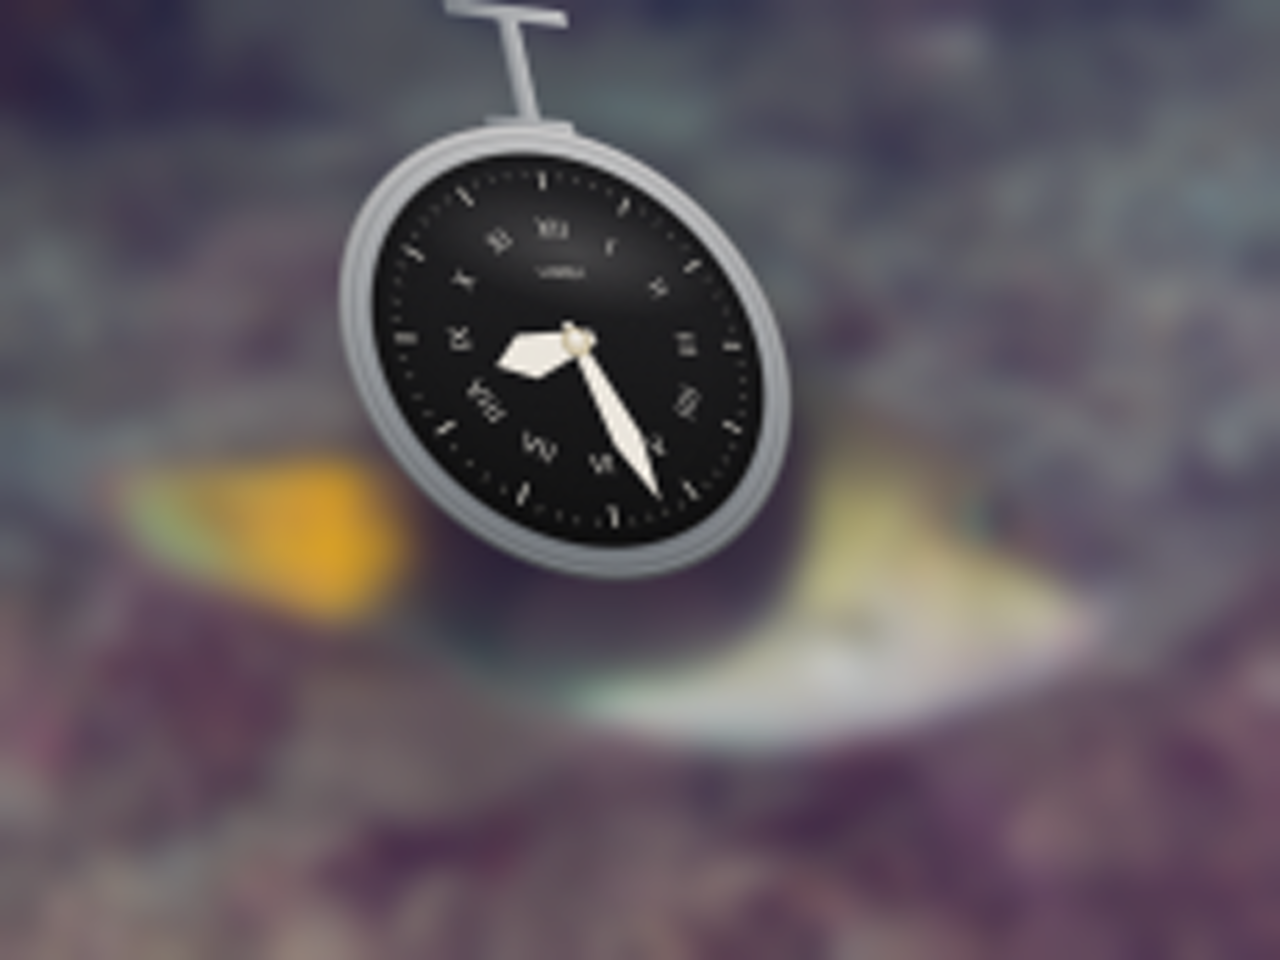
8:27
